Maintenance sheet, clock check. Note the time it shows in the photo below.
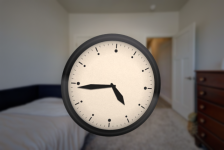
4:44
